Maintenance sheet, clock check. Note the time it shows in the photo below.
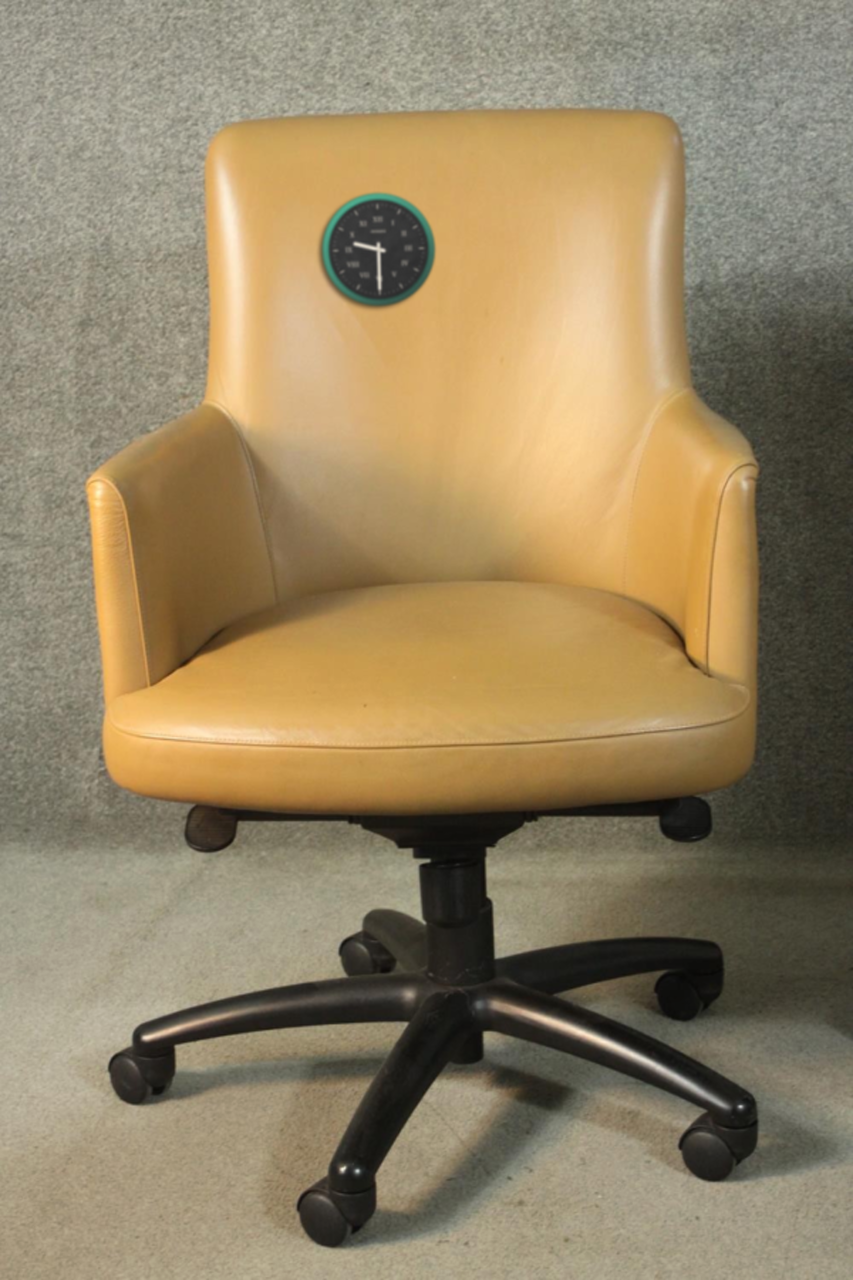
9:30
